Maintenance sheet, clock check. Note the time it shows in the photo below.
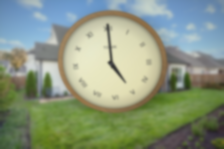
5:00
